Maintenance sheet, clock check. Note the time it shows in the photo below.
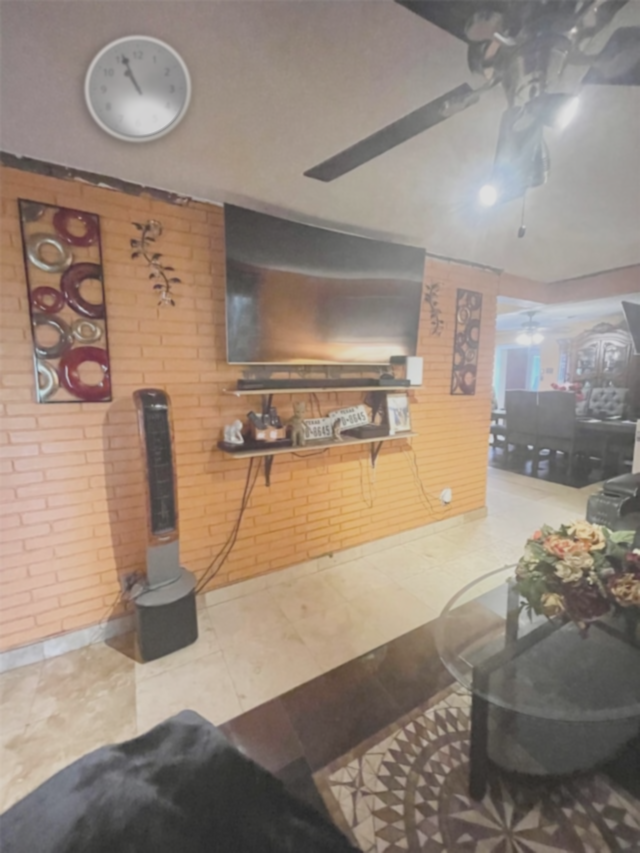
10:56
